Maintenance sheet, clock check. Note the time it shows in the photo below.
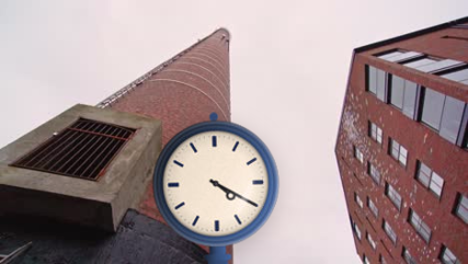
4:20
